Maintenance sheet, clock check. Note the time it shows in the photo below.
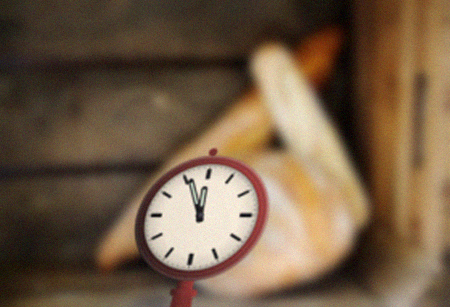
11:56
